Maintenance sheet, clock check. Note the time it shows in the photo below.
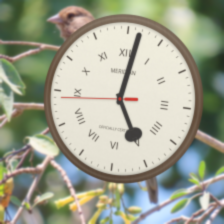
5:01:44
